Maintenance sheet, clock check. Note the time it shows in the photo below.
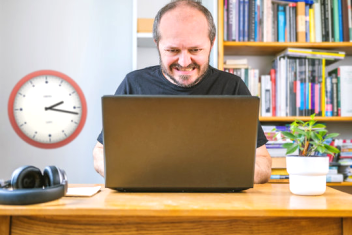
2:17
